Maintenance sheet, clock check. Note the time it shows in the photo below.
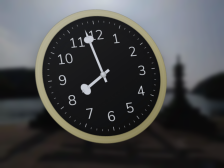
7:58
